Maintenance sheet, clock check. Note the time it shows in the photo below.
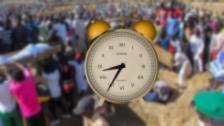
8:35
